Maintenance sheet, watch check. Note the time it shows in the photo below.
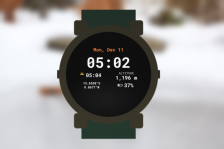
5:02
